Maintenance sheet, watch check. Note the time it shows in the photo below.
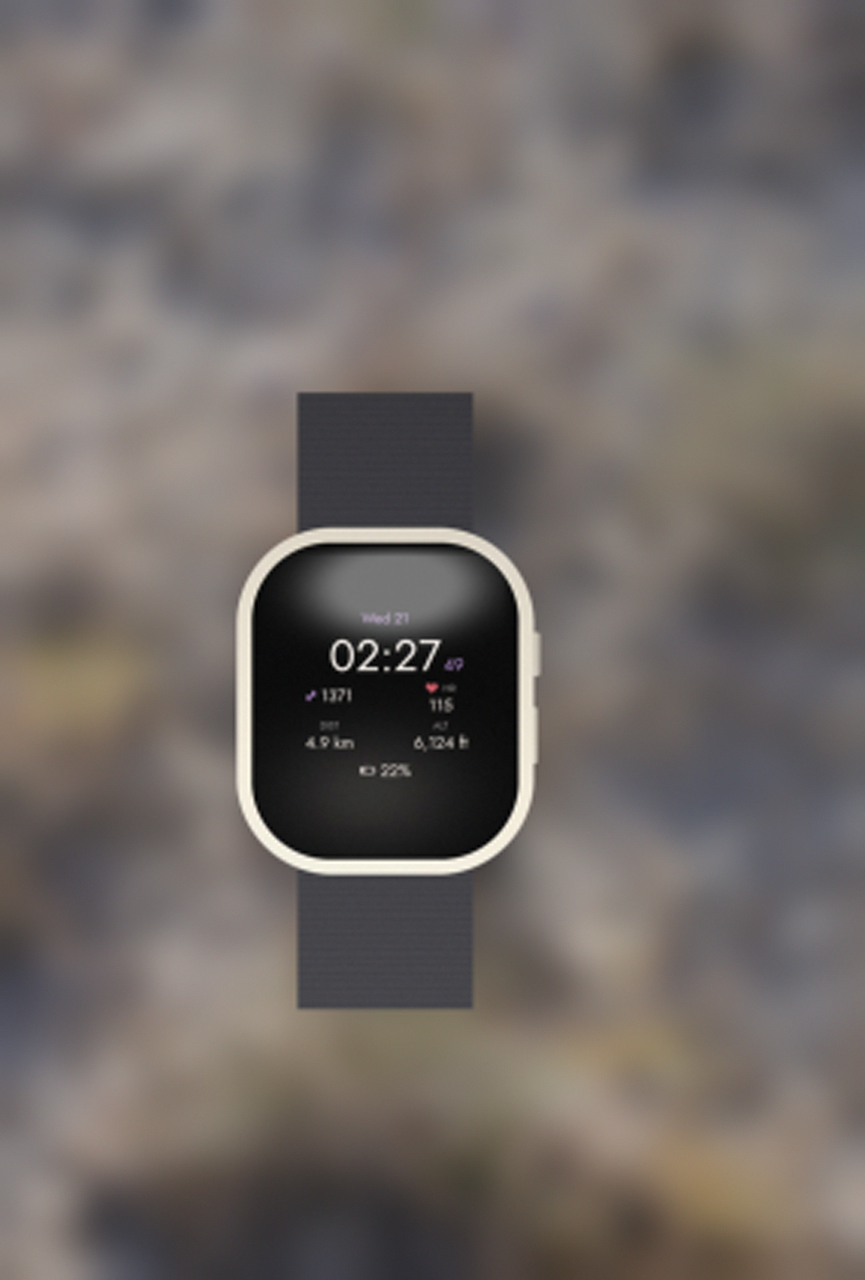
2:27
